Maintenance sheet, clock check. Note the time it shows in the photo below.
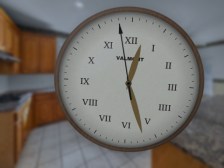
12:26:58
